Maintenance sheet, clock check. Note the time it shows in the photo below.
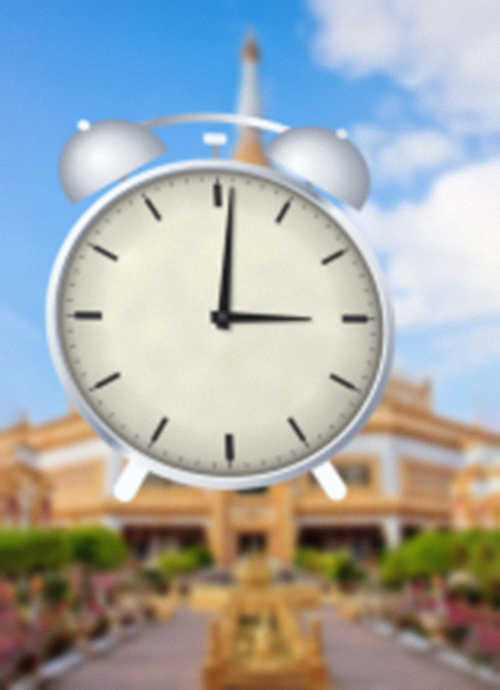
3:01
